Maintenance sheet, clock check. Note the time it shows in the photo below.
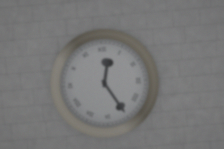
12:25
